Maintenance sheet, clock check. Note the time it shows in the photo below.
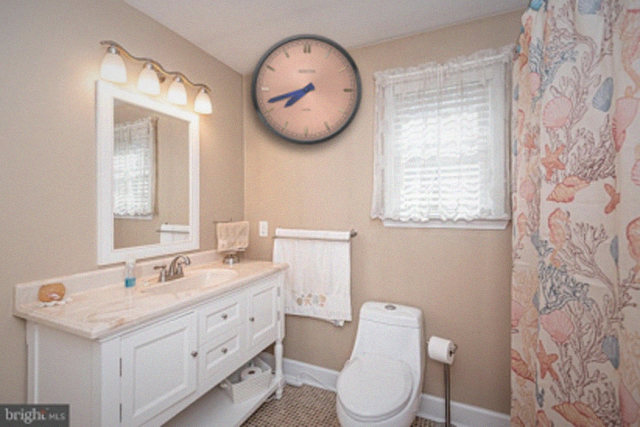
7:42
